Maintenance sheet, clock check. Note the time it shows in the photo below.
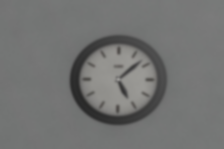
5:08
